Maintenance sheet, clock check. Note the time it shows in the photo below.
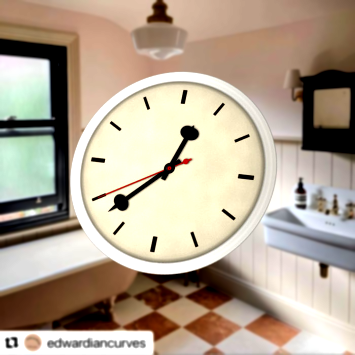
12:37:40
